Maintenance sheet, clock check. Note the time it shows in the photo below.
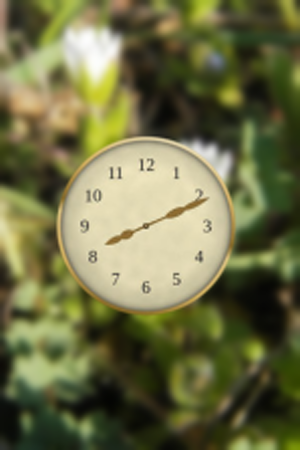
8:11
